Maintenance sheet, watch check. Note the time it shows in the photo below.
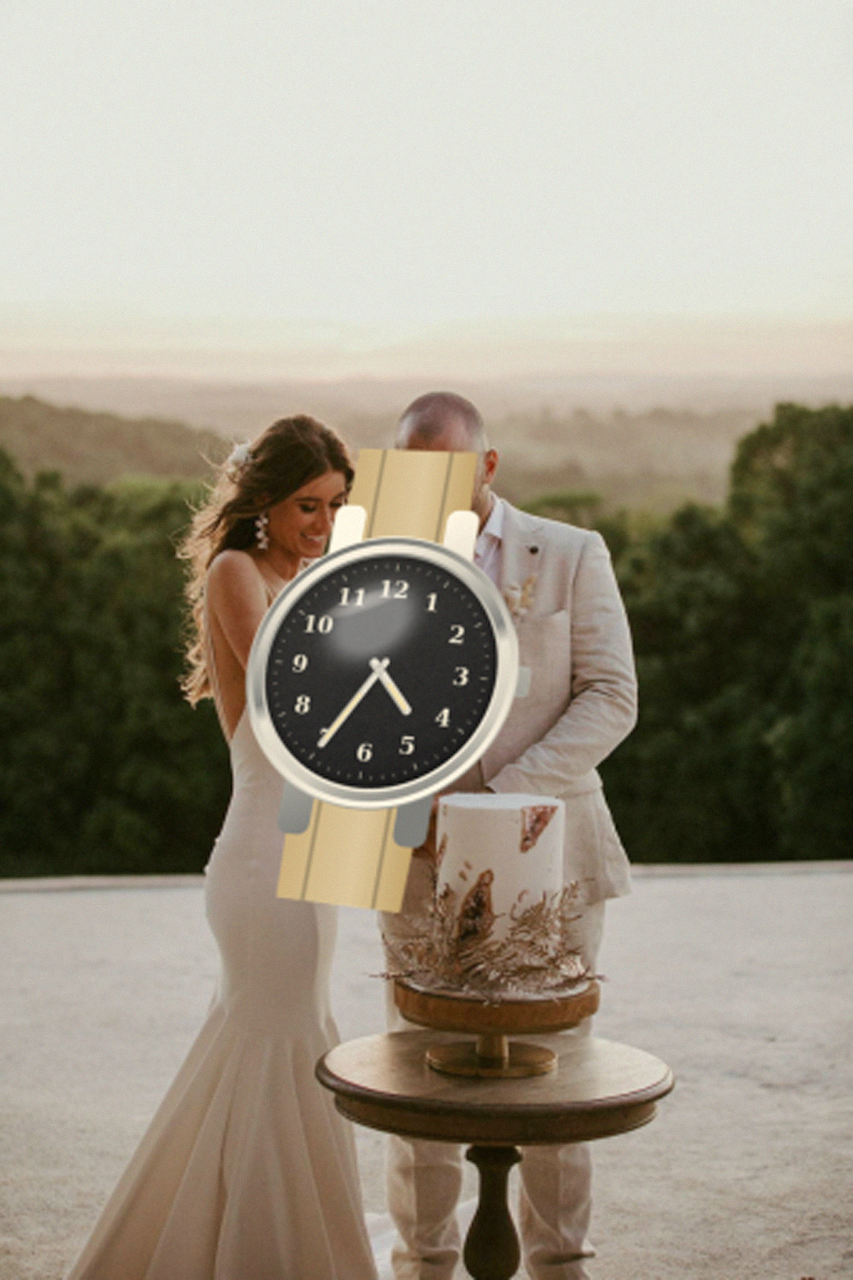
4:35
